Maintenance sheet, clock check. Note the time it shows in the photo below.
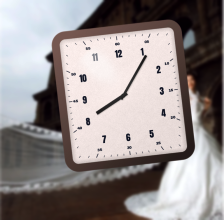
8:06
